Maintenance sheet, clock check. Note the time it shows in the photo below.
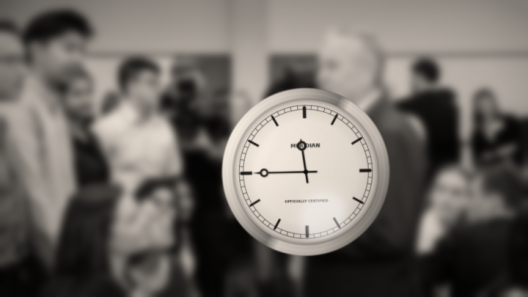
11:45
